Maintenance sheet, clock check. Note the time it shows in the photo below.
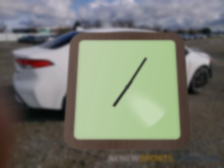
7:05
